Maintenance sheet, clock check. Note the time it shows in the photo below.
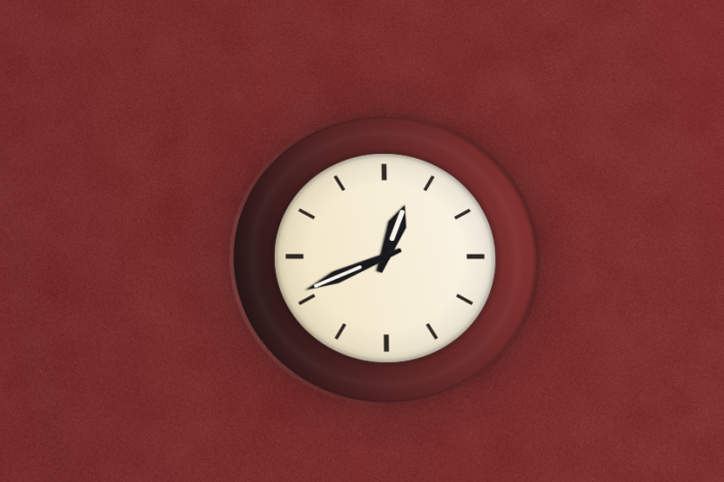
12:41
